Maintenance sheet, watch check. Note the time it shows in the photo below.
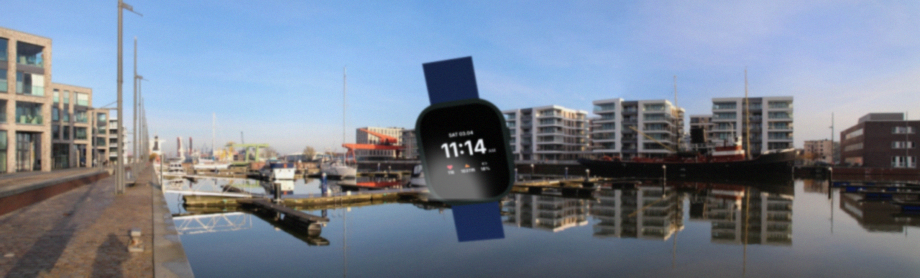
11:14
